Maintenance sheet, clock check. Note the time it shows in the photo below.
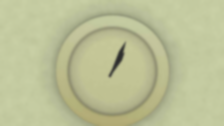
1:04
